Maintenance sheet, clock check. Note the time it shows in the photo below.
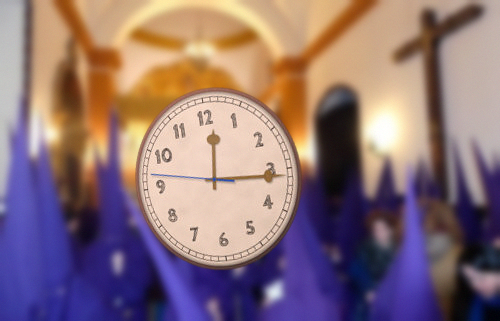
12:15:47
